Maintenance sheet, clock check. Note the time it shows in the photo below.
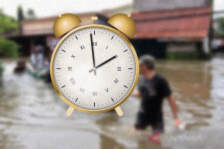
1:59
